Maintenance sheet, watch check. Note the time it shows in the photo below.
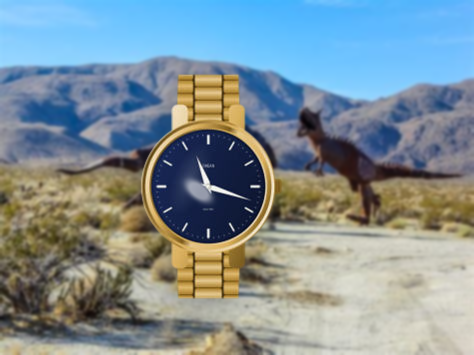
11:18
